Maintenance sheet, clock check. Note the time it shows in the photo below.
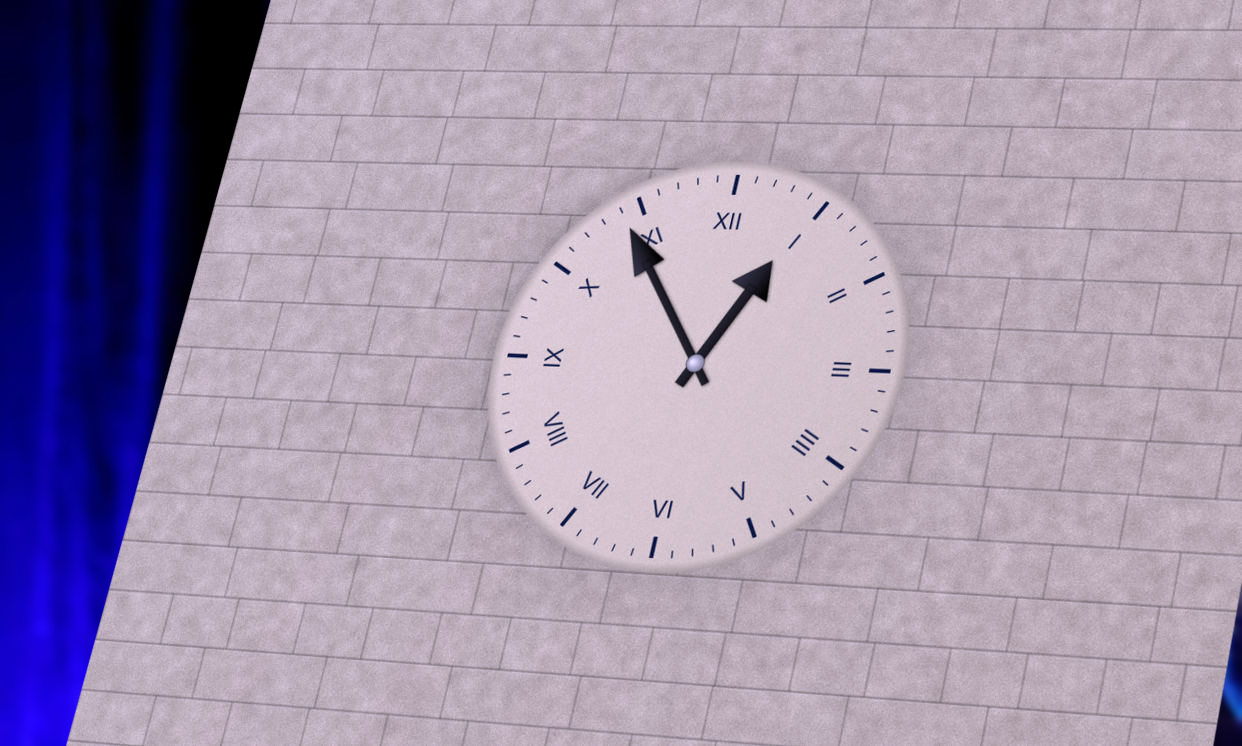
12:54
